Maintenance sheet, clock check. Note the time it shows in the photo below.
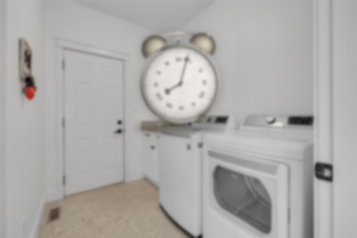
8:03
